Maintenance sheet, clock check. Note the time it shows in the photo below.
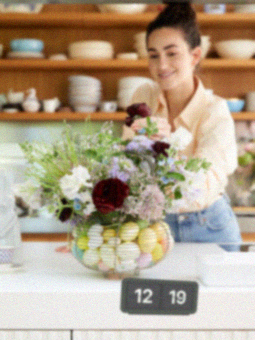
12:19
